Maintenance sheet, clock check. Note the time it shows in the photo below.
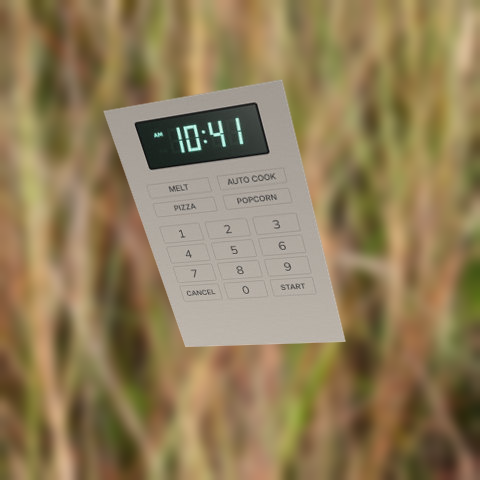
10:41
